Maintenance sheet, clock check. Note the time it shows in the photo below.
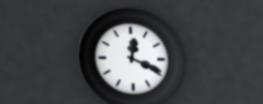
12:19
